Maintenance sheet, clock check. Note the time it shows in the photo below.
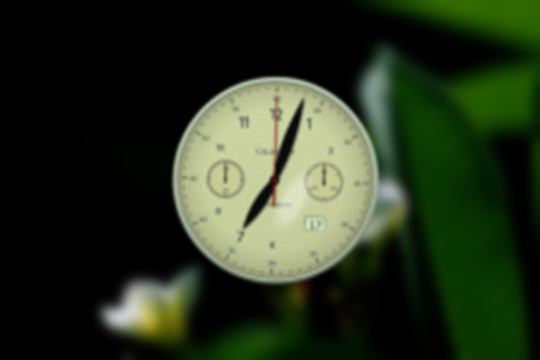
7:03
